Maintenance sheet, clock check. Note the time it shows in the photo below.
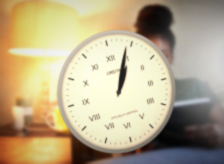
1:04
